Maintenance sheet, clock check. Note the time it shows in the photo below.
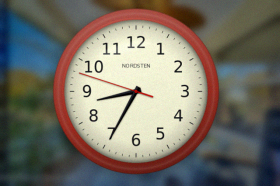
8:34:48
